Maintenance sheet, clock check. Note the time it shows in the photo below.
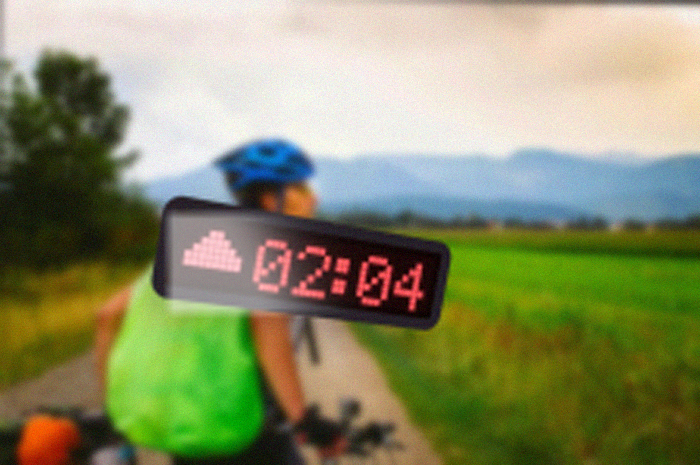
2:04
